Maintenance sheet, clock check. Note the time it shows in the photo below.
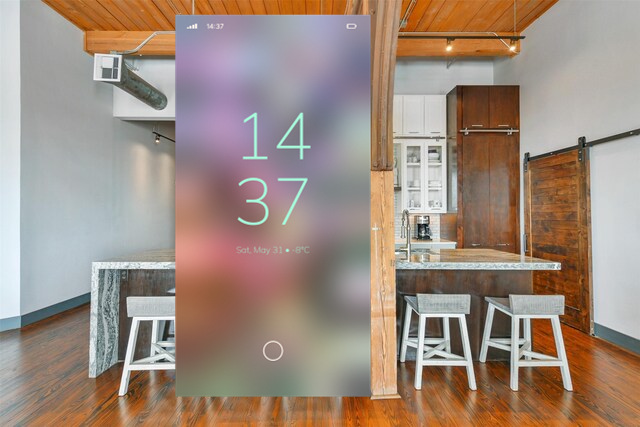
14:37
